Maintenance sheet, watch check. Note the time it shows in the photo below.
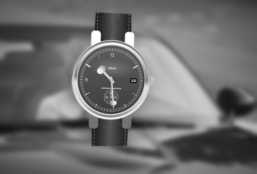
10:29
